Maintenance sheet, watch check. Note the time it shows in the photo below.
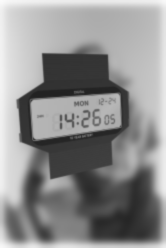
14:26:05
